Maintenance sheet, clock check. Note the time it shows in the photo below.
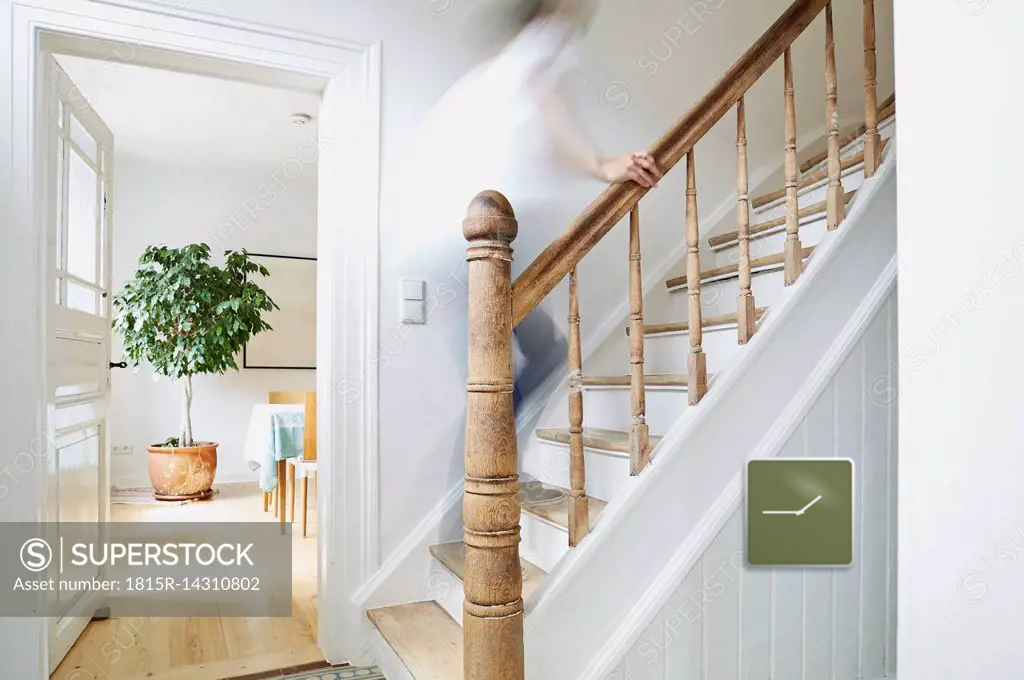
1:45
